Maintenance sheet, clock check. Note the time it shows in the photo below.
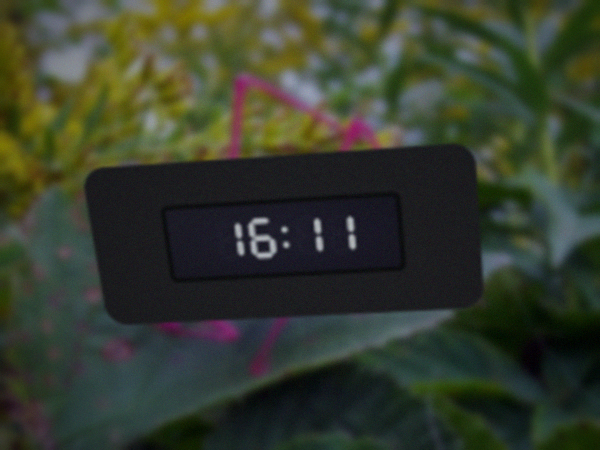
16:11
